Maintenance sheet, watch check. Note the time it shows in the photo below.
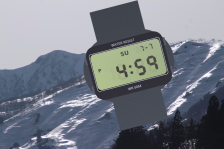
4:59
